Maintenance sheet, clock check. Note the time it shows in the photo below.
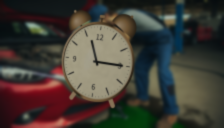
11:15
